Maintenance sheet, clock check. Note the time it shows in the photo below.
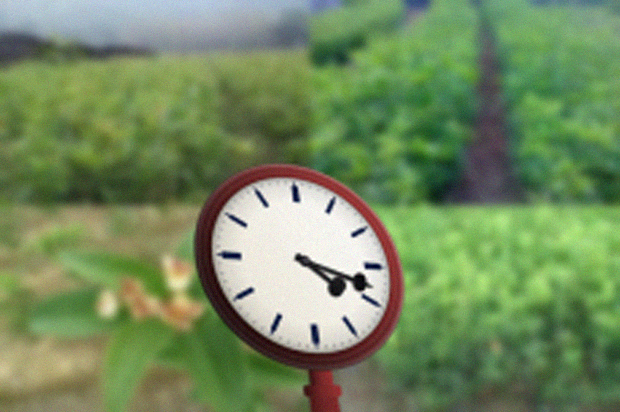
4:18
